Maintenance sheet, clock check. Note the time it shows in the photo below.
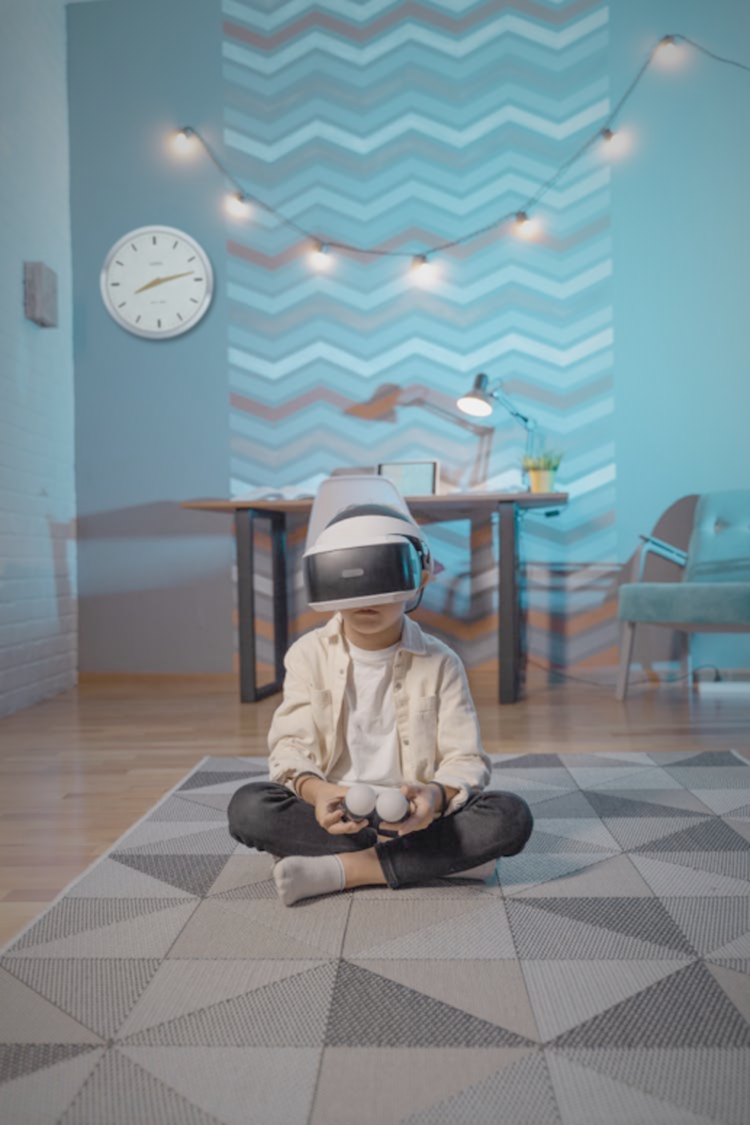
8:13
